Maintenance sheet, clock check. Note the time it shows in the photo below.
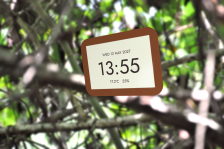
13:55
